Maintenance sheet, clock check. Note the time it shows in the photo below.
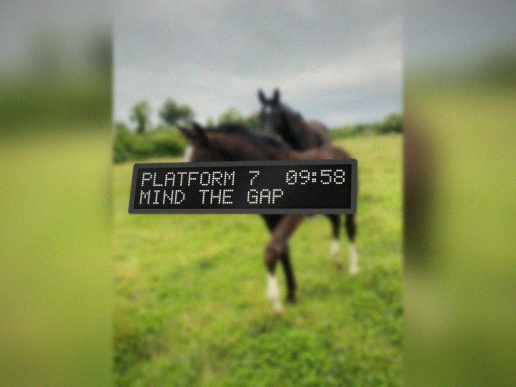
9:58
